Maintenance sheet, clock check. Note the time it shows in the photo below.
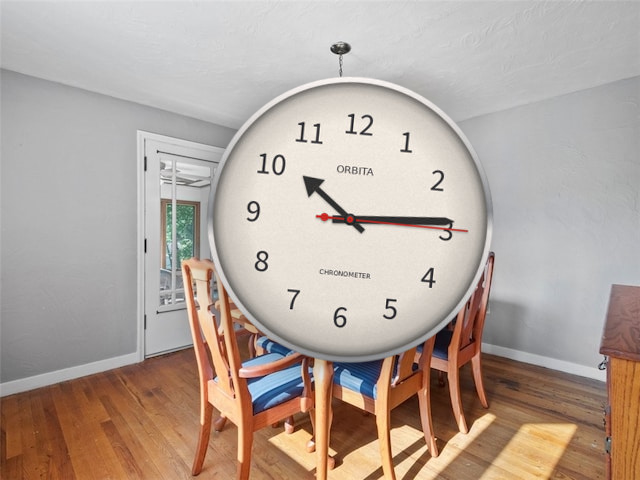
10:14:15
